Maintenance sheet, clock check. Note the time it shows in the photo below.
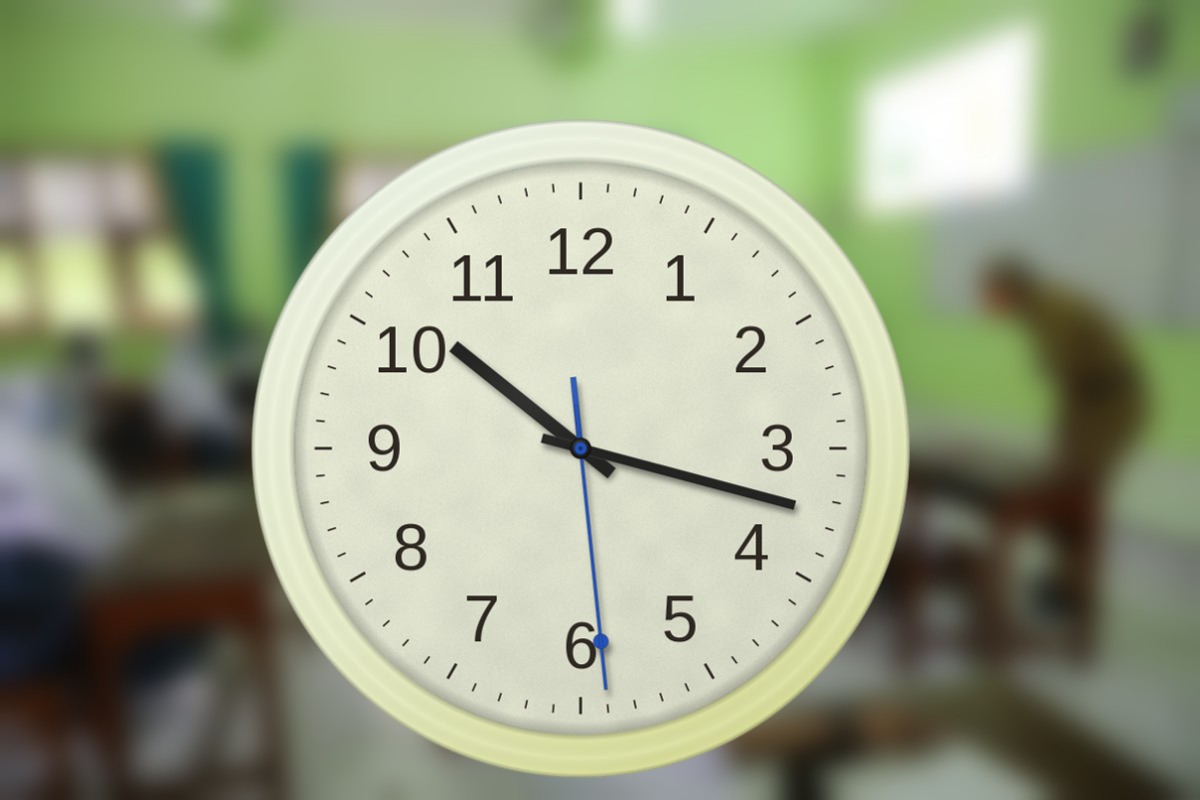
10:17:29
